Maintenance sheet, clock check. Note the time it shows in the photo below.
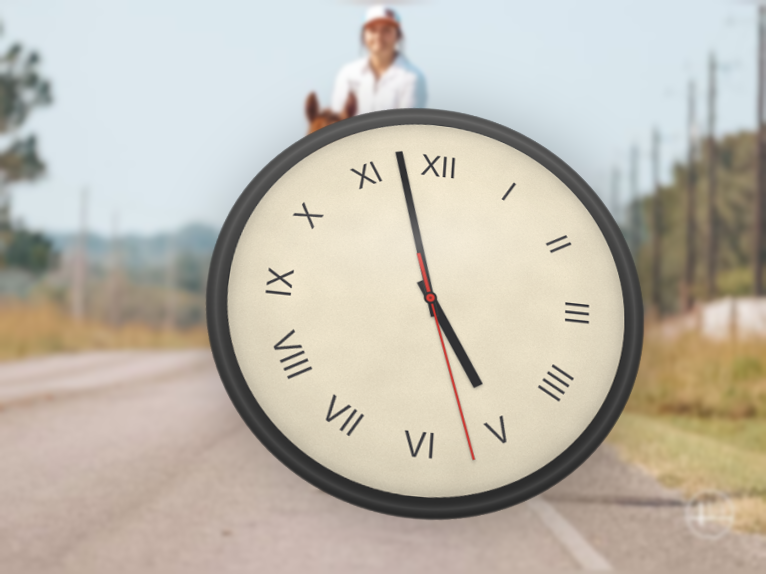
4:57:27
